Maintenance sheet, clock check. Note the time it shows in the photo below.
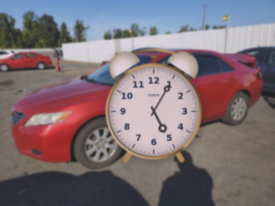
5:05
